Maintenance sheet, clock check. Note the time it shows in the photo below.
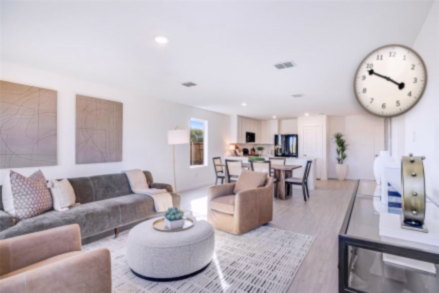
3:48
